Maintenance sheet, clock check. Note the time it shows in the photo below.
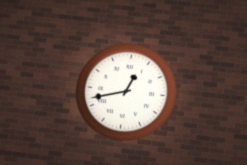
12:42
